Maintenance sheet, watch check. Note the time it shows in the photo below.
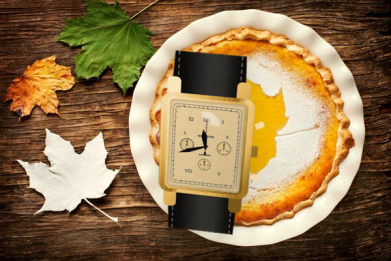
11:42
